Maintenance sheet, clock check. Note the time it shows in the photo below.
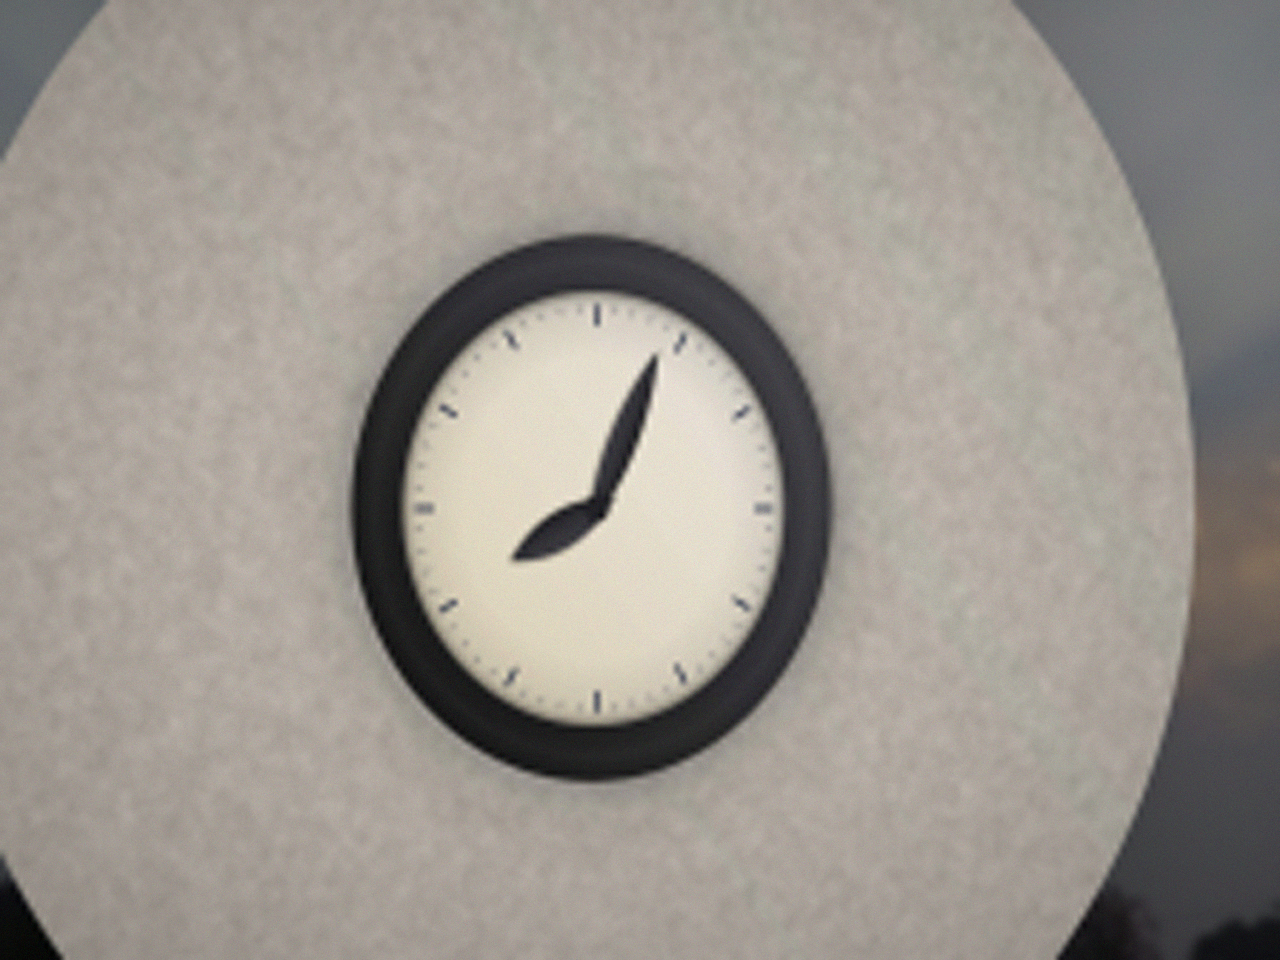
8:04
